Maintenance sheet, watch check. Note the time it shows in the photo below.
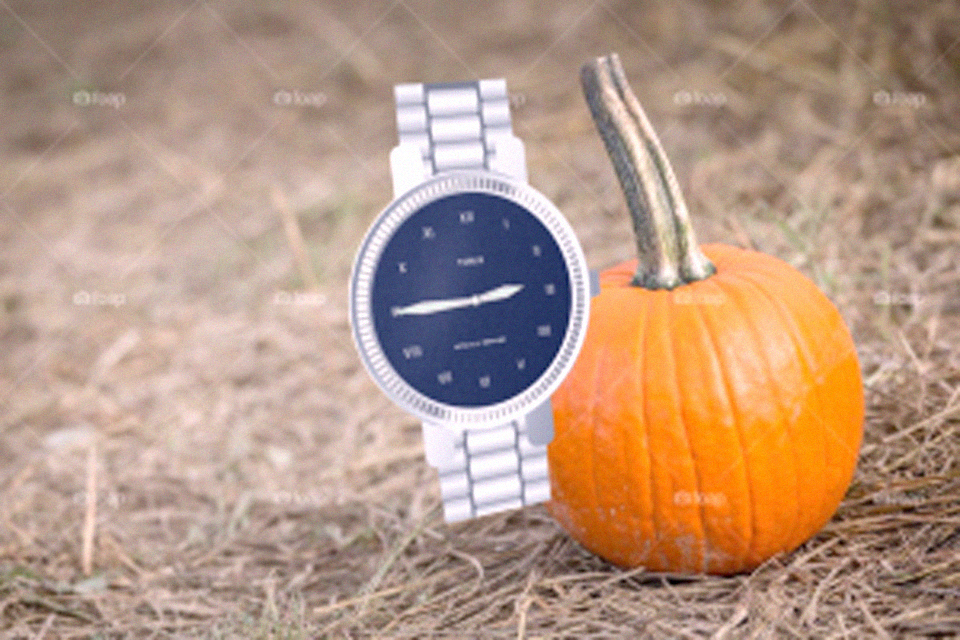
2:45
